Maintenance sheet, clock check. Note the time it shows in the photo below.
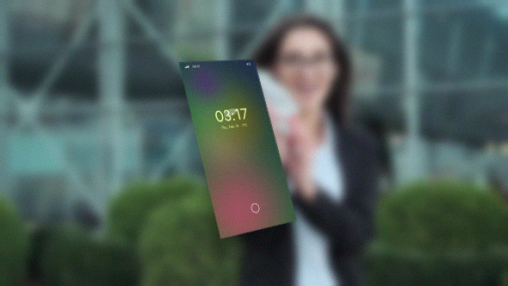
3:17
